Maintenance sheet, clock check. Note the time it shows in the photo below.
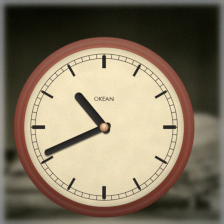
10:41
